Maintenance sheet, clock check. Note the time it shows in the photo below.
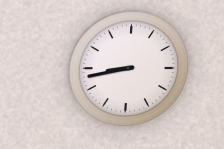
8:43
